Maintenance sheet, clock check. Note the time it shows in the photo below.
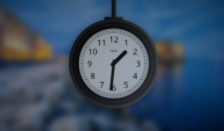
1:31
